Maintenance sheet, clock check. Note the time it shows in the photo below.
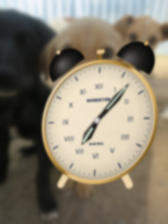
7:07
